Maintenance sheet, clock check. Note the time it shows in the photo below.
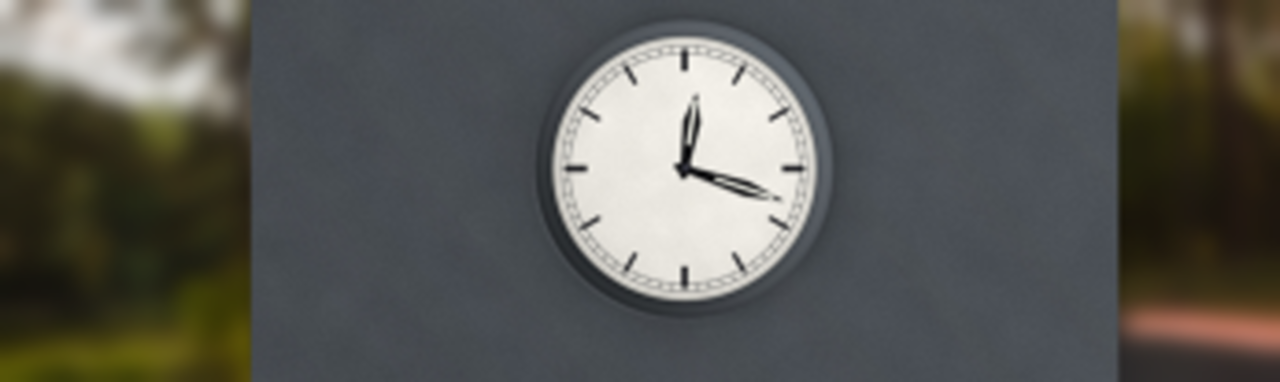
12:18
